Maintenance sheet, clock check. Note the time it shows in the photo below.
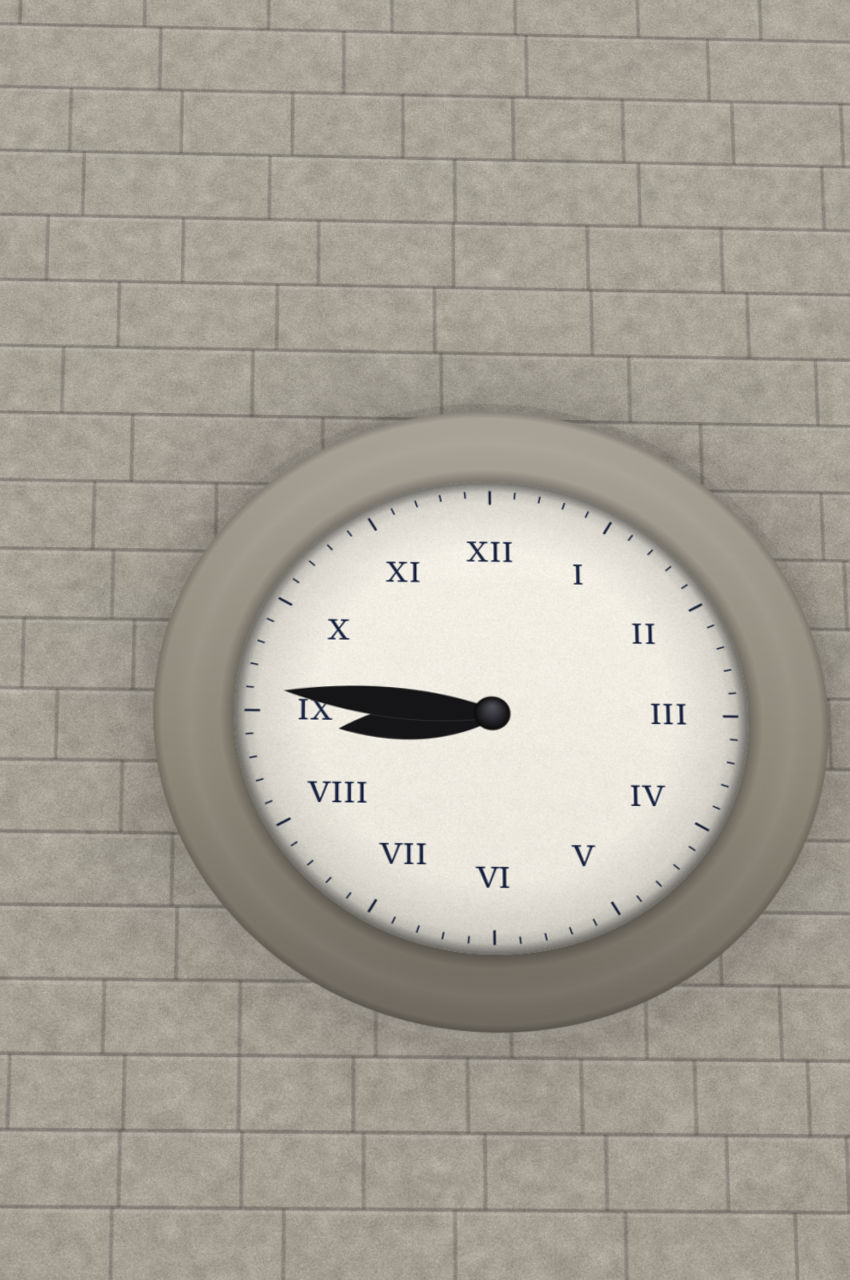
8:46
